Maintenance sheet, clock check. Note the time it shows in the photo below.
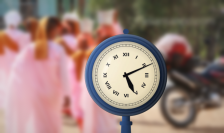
5:11
